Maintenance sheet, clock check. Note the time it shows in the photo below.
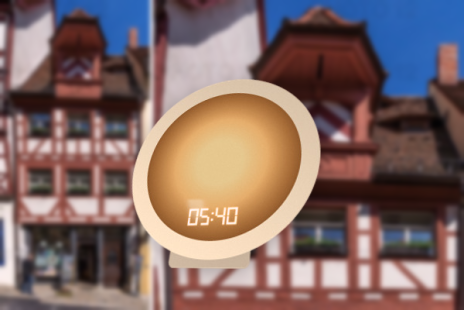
5:40
